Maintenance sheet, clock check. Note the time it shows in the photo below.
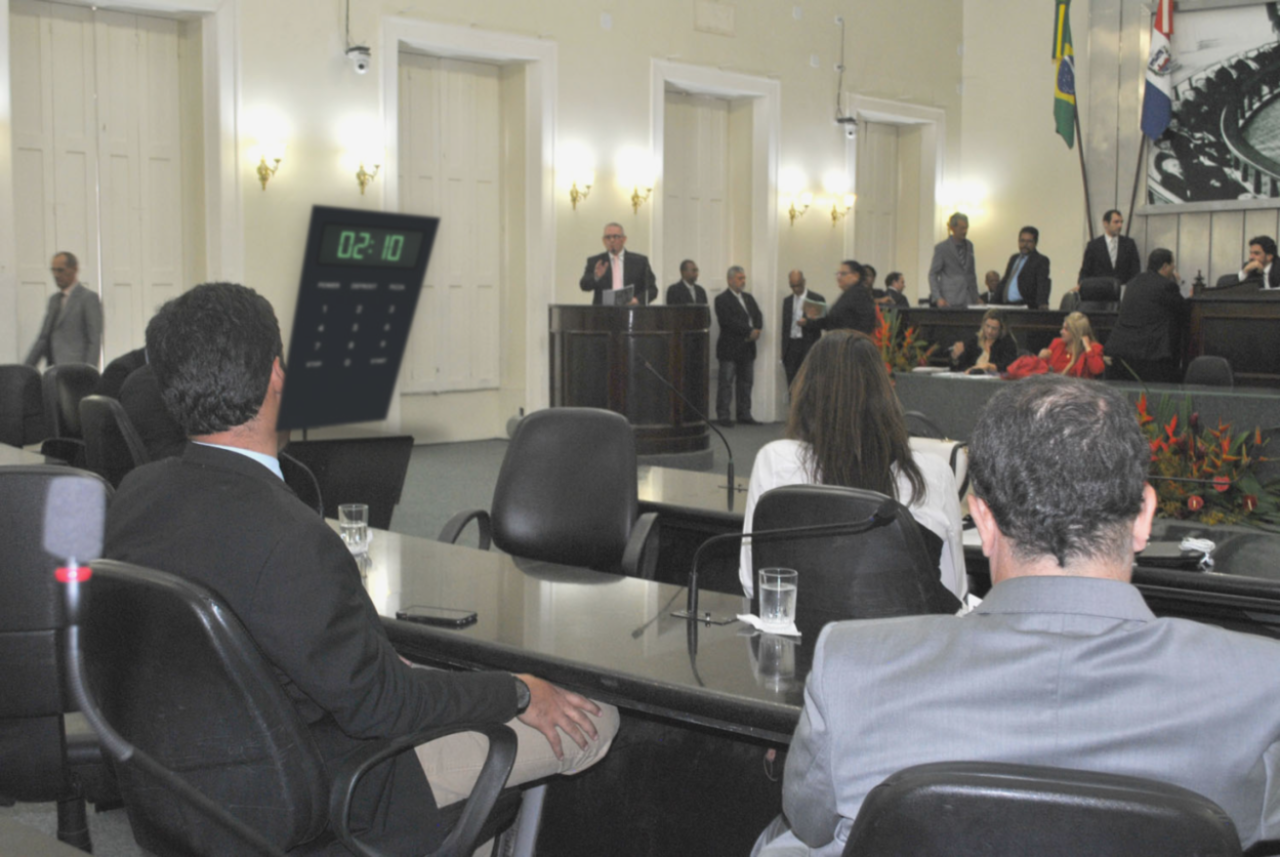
2:10
